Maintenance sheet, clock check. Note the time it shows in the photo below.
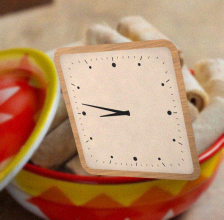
8:47
